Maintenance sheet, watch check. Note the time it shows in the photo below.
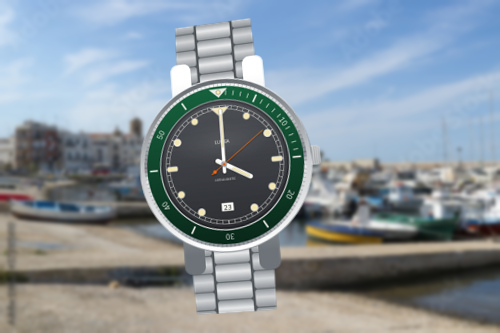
4:00:09
